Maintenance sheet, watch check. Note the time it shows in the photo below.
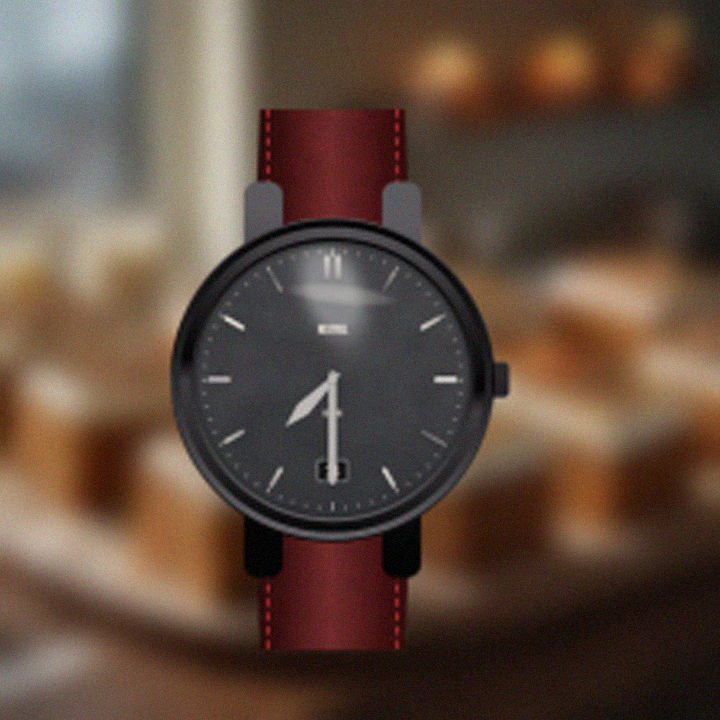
7:30
